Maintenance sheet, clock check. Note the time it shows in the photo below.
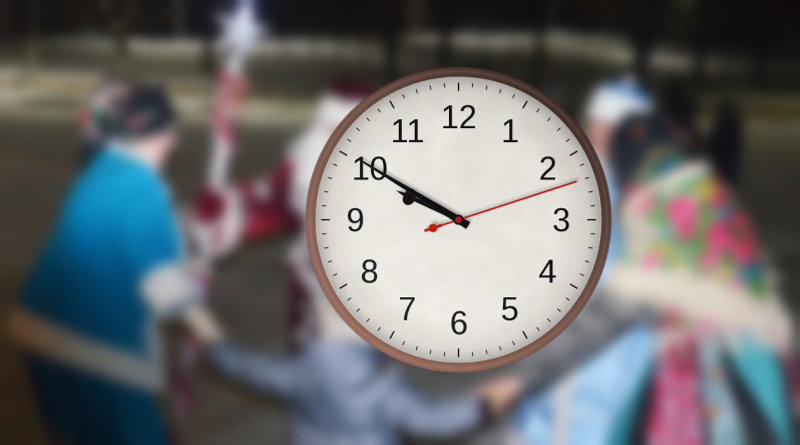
9:50:12
